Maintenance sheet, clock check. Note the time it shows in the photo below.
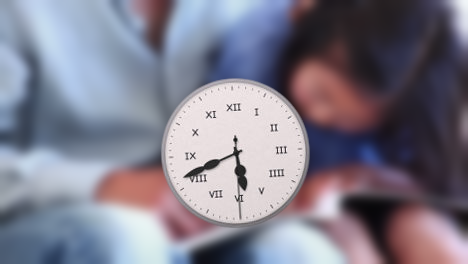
5:41:30
